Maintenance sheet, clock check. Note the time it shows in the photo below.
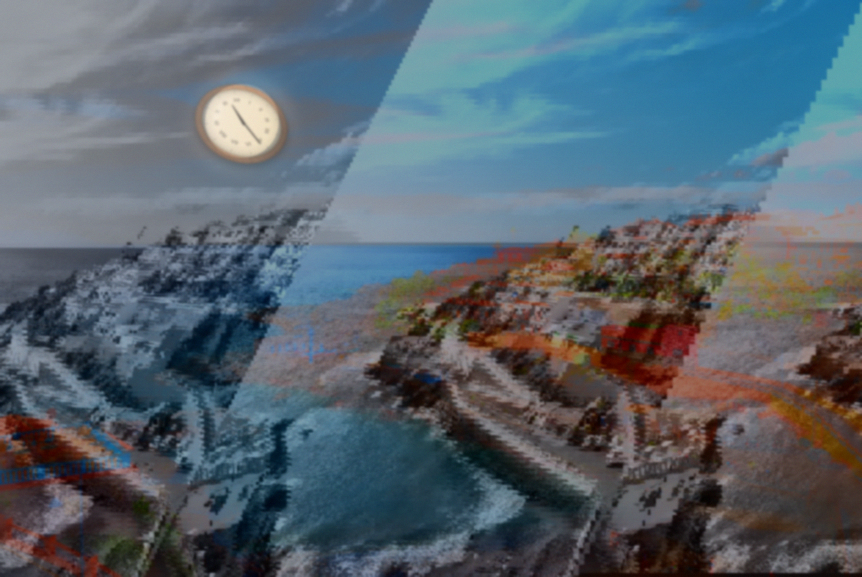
11:26
